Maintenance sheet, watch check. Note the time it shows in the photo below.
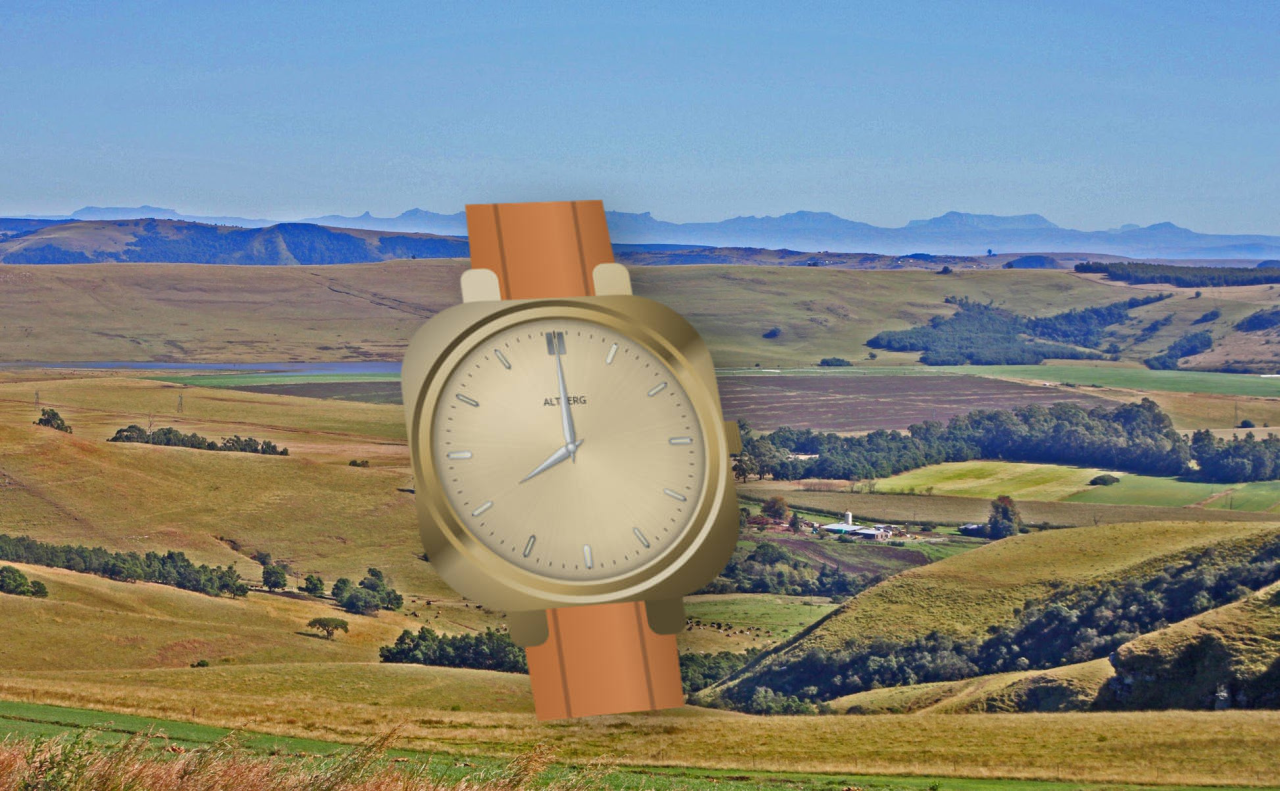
8:00
